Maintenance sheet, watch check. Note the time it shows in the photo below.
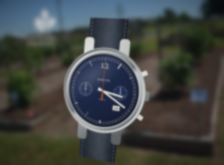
3:20
